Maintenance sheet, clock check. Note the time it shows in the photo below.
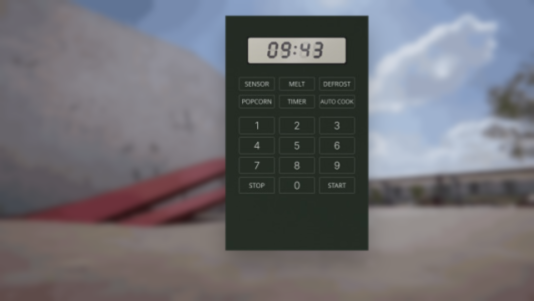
9:43
